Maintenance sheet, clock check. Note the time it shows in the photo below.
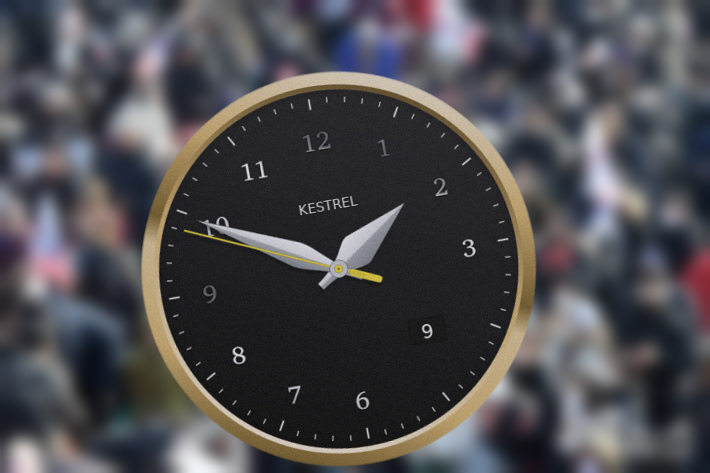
1:49:49
